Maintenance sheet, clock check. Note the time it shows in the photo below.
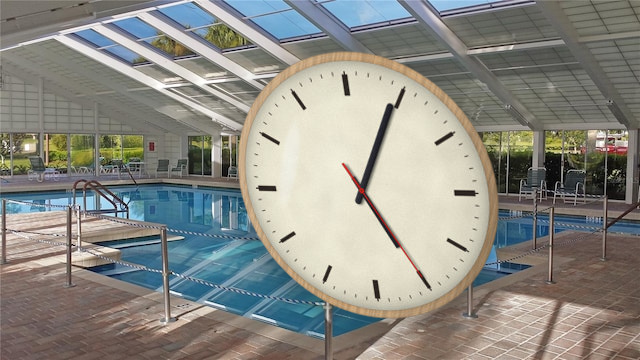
5:04:25
